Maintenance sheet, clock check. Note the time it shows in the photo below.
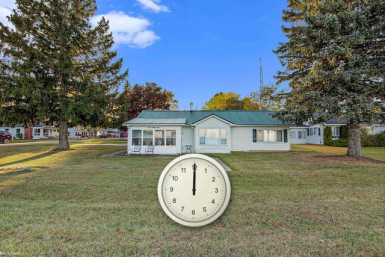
12:00
